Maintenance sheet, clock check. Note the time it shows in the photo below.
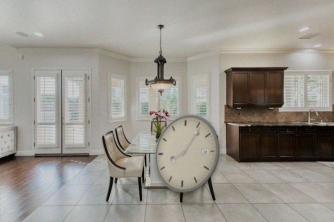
8:06
